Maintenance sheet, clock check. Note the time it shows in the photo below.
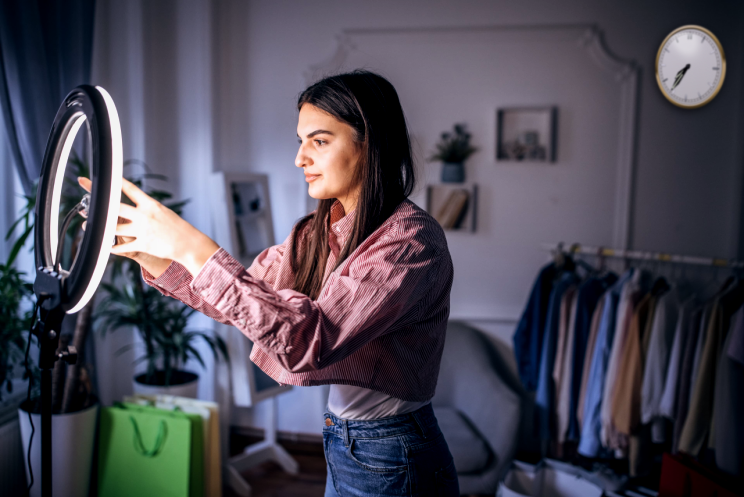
7:36
